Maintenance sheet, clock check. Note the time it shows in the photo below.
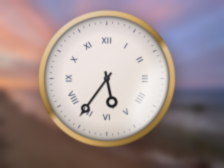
5:36
